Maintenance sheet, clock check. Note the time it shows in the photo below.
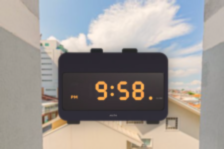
9:58
